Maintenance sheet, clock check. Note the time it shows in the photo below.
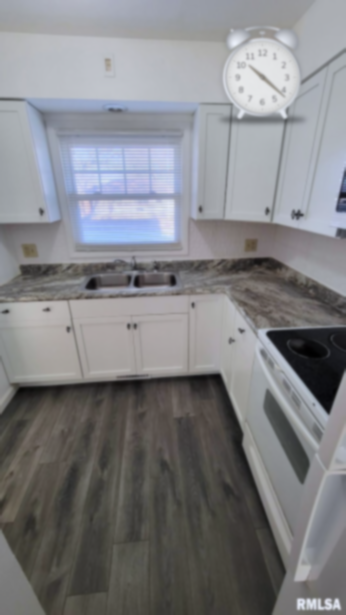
10:22
